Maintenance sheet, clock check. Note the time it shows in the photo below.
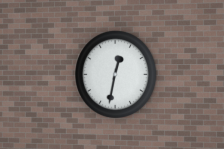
12:32
